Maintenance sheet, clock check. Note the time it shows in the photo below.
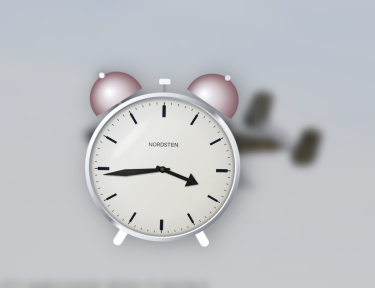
3:44
